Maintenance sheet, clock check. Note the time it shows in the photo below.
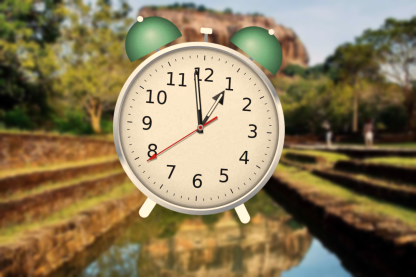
12:58:39
